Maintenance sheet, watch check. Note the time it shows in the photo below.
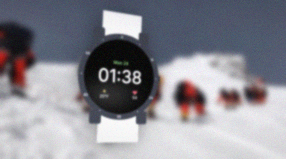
1:38
